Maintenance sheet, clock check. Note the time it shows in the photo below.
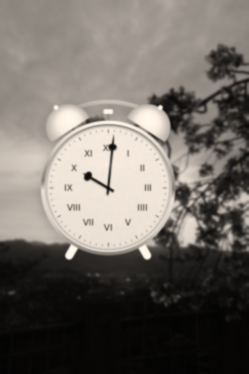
10:01
